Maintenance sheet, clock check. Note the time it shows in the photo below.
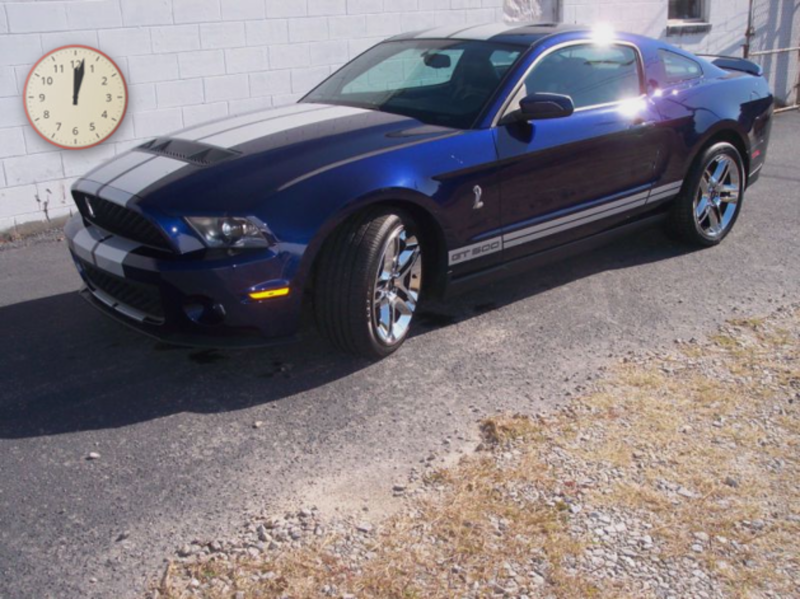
12:02
